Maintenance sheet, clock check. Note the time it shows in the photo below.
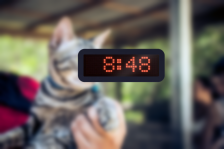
8:48
